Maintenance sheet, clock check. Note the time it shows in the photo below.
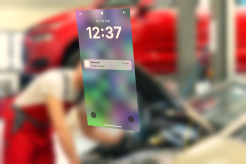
12:37
